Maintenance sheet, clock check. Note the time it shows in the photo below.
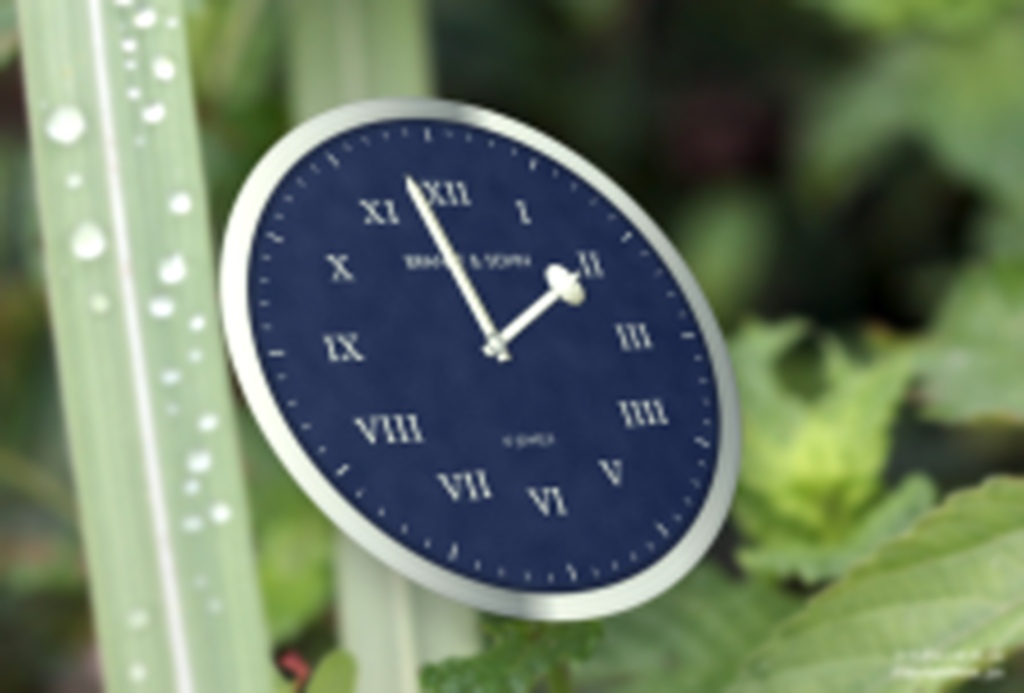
1:58
